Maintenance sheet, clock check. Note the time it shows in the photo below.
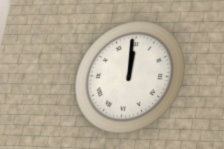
11:59
